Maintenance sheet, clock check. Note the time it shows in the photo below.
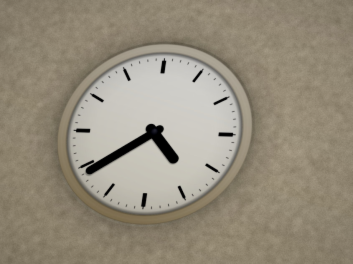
4:39
